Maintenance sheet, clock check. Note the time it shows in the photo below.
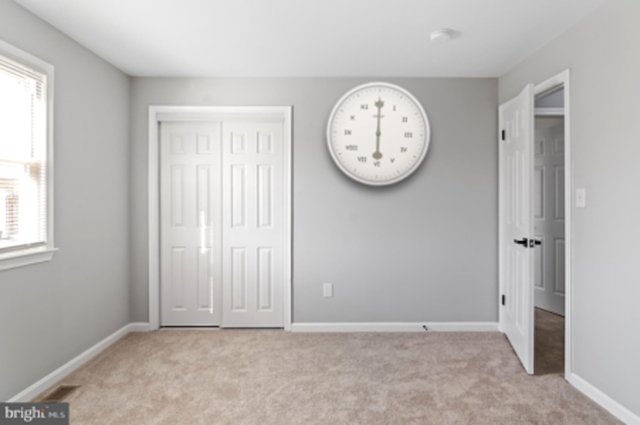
6:00
